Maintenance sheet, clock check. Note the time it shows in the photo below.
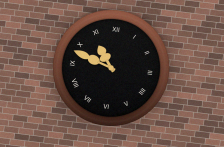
10:48
